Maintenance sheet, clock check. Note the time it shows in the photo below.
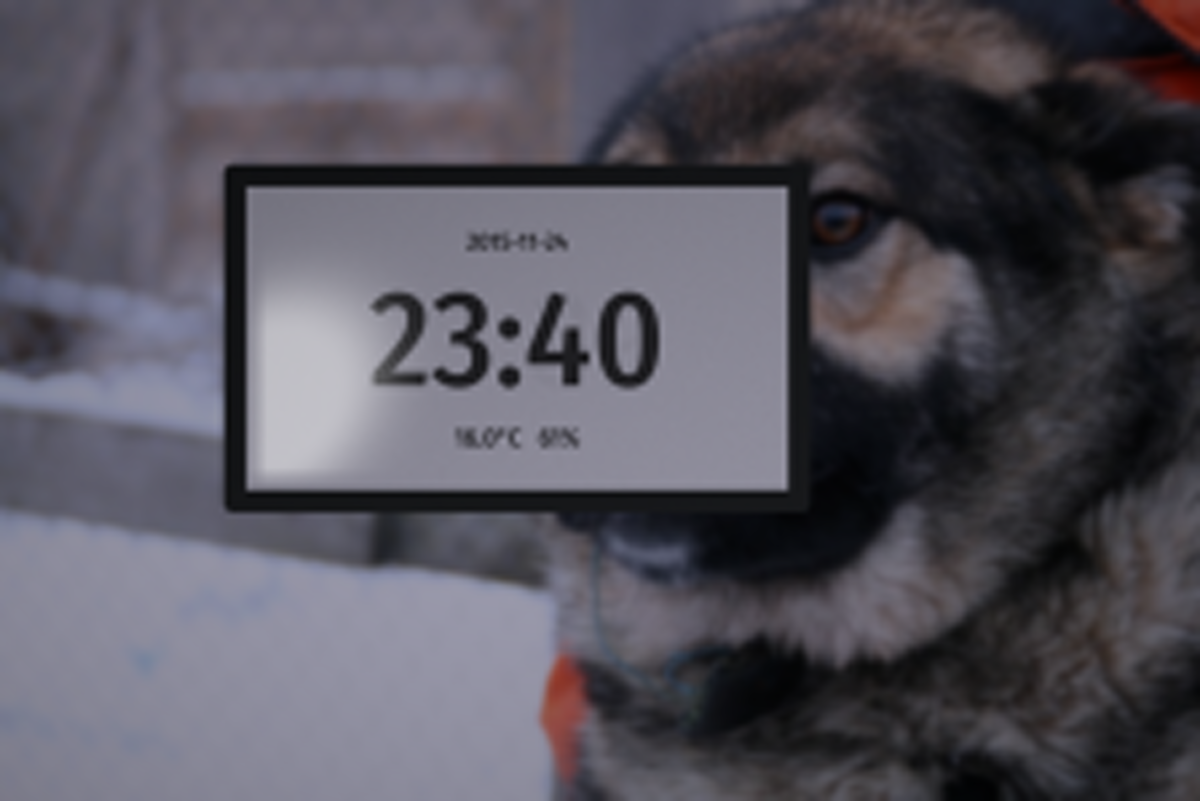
23:40
